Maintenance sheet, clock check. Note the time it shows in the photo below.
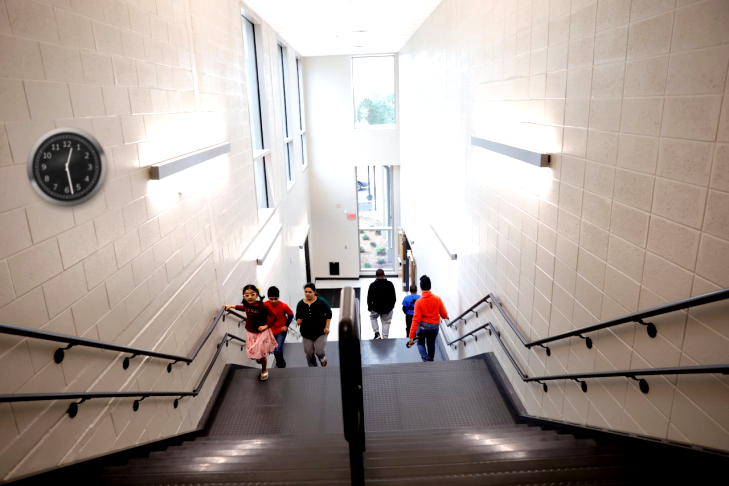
12:28
